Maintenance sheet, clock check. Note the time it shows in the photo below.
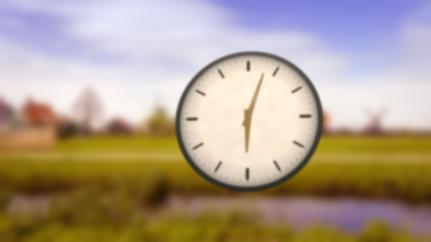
6:03
